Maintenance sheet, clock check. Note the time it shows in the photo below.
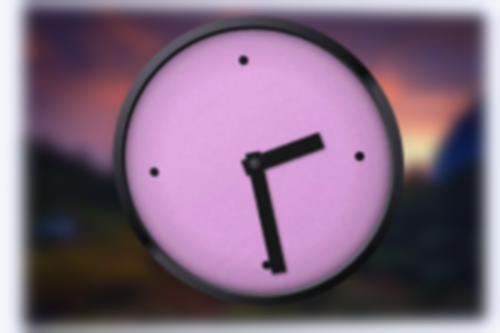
2:29
